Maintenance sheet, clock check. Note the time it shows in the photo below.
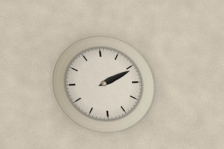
2:11
